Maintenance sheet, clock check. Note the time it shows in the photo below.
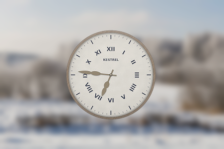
6:46
